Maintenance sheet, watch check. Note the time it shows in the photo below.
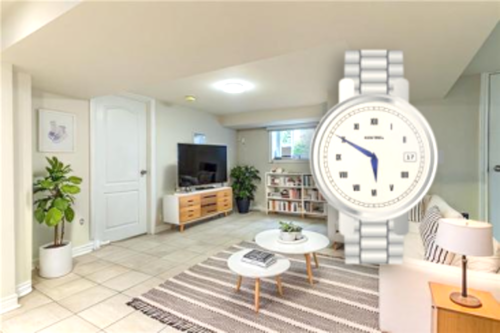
5:50
